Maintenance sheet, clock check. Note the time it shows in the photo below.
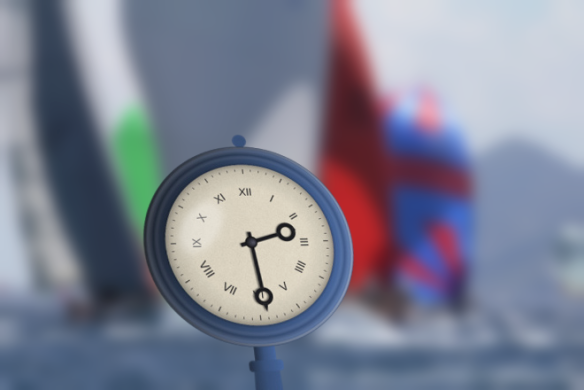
2:29
